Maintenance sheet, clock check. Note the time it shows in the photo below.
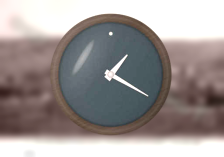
1:20
